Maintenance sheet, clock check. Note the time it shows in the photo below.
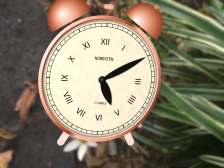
5:10
